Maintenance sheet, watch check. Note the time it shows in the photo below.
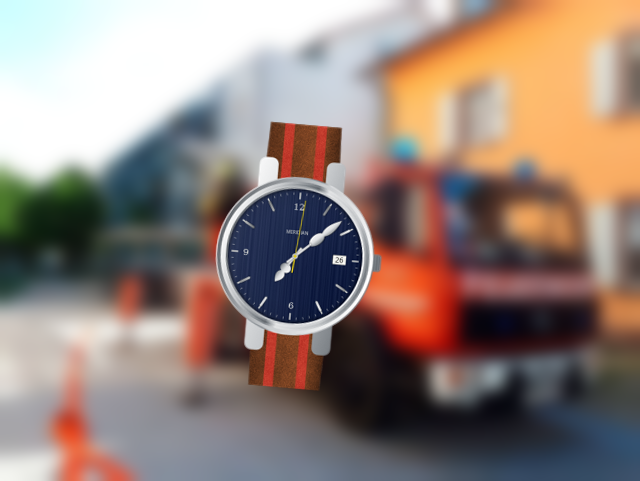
7:08:01
